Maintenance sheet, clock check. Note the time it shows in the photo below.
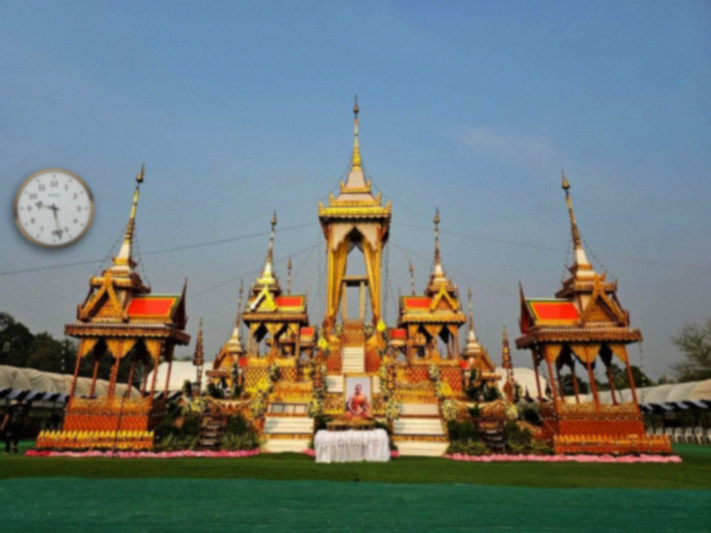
9:28
